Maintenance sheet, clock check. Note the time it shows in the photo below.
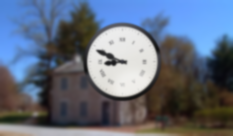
8:49
